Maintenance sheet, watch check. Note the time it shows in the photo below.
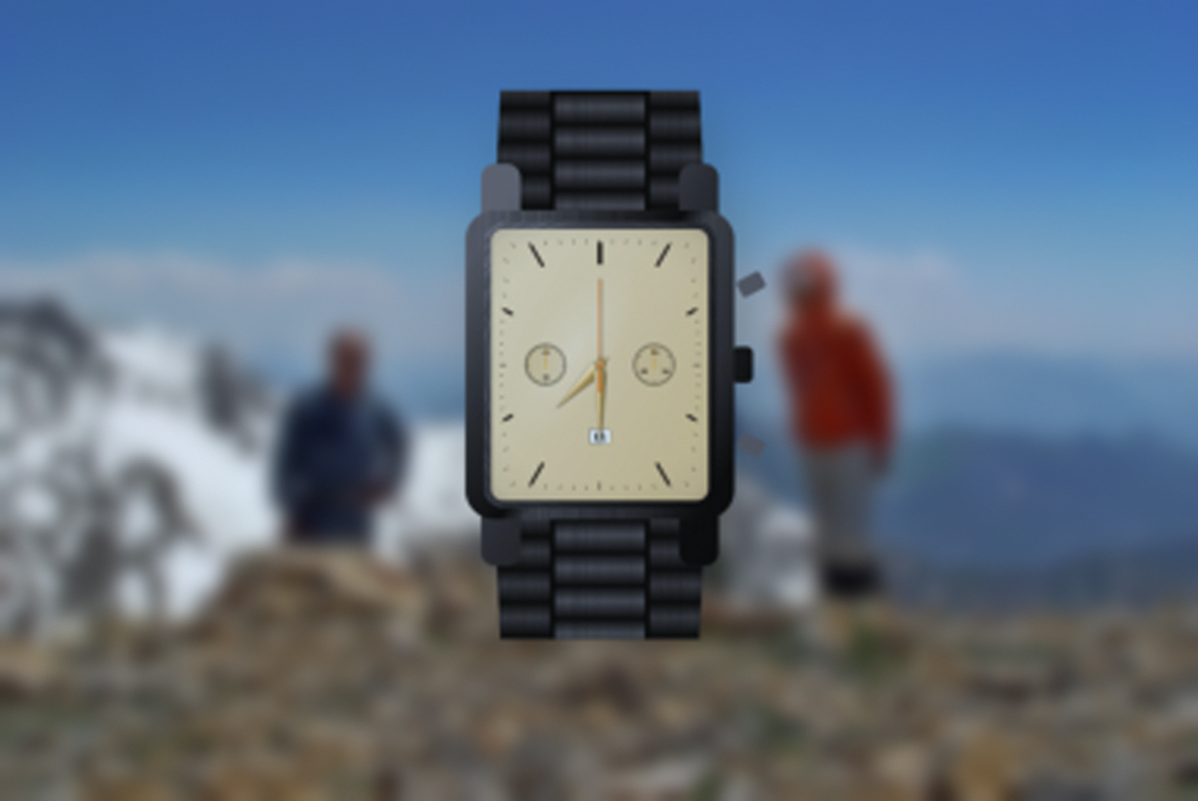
7:30
